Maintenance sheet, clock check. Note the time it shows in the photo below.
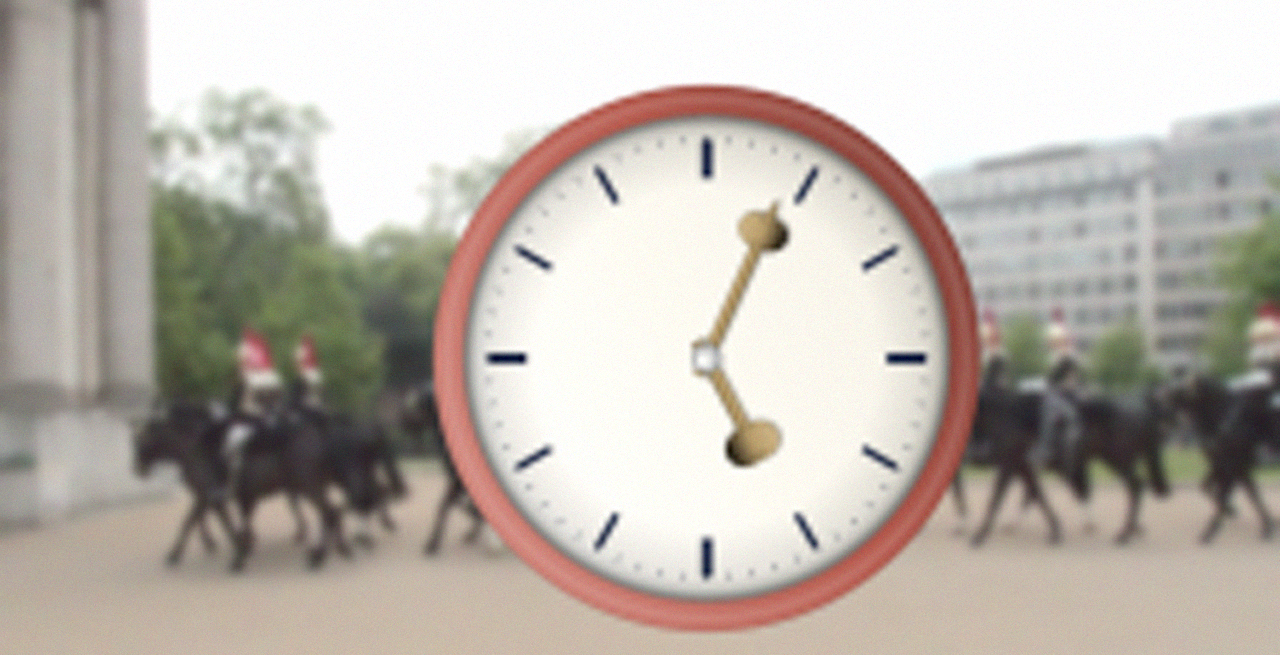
5:04
